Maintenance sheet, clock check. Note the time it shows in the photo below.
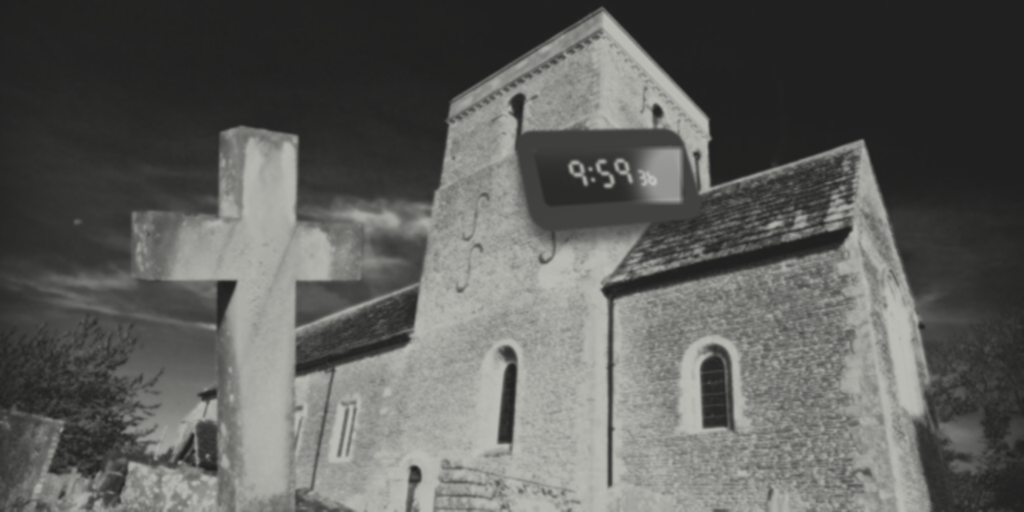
9:59:36
